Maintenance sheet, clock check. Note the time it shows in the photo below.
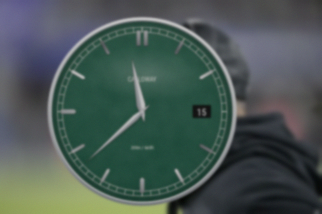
11:38
